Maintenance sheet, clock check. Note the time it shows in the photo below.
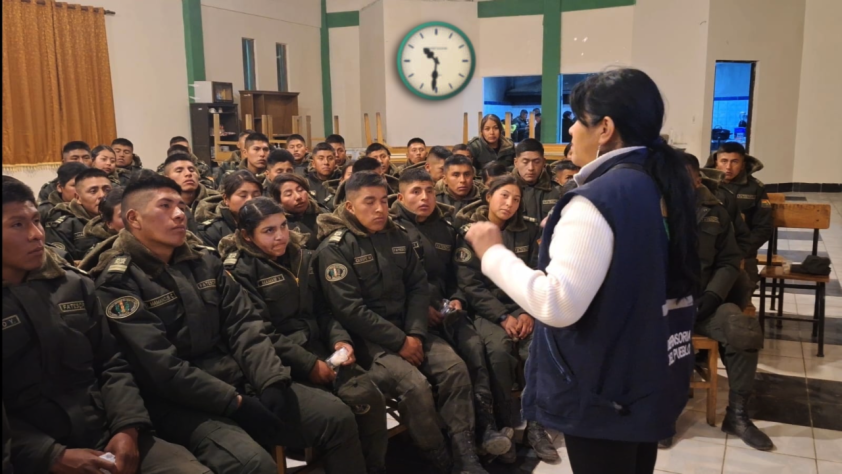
10:31
